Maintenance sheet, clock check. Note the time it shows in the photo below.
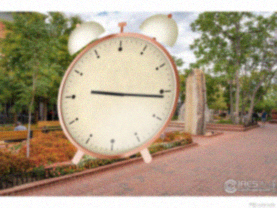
9:16
